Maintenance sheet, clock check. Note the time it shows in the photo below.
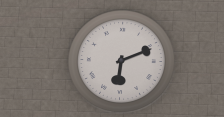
6:11
